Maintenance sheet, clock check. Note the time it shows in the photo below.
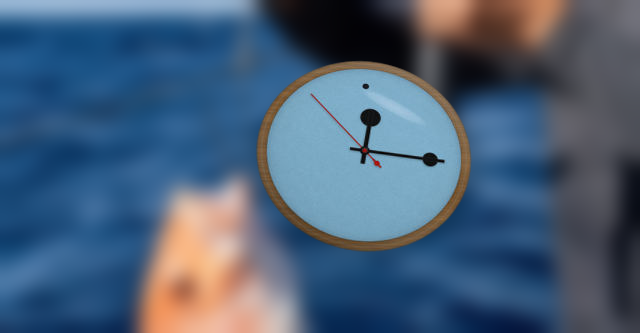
12:15:53
